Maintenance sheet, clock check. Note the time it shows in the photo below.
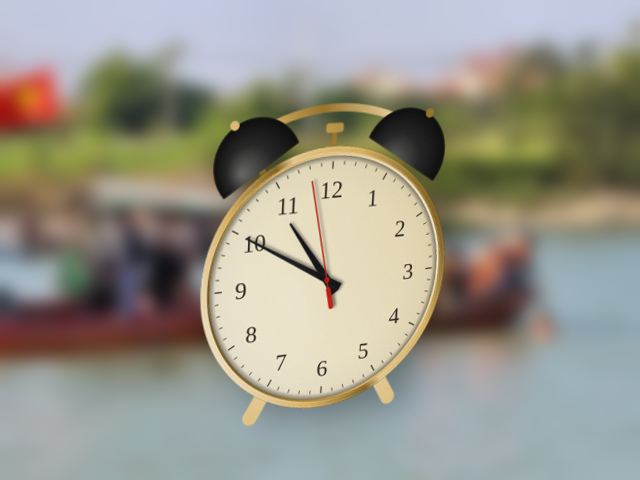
10:49:58
